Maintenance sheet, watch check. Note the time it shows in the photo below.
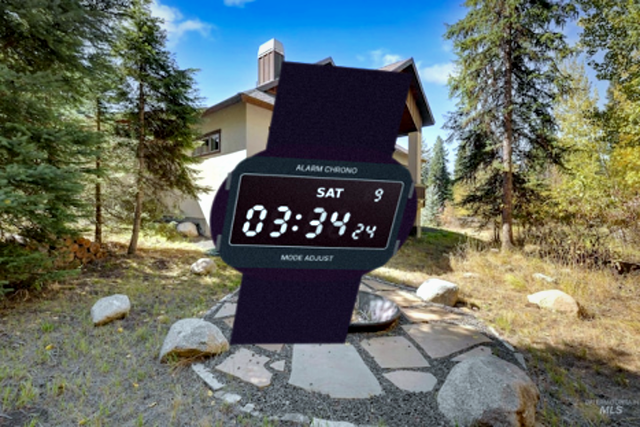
3:34:24
